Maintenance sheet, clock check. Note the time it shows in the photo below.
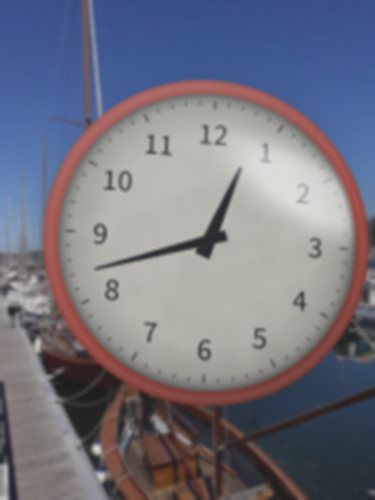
12:42
